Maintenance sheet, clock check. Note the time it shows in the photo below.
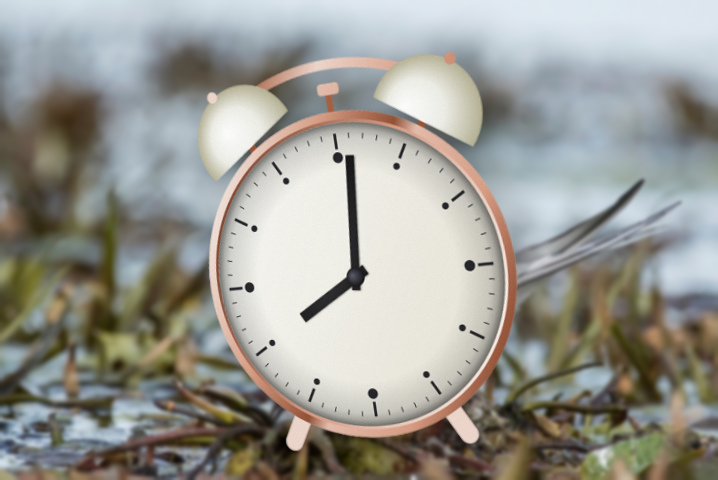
8:01
